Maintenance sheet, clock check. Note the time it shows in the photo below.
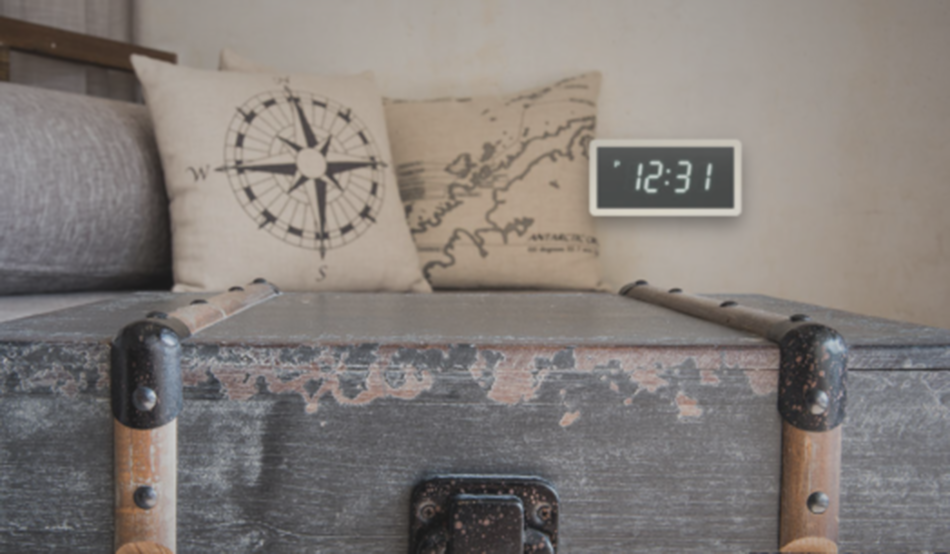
12:31
